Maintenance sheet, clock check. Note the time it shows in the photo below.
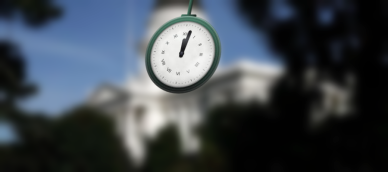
12:02
